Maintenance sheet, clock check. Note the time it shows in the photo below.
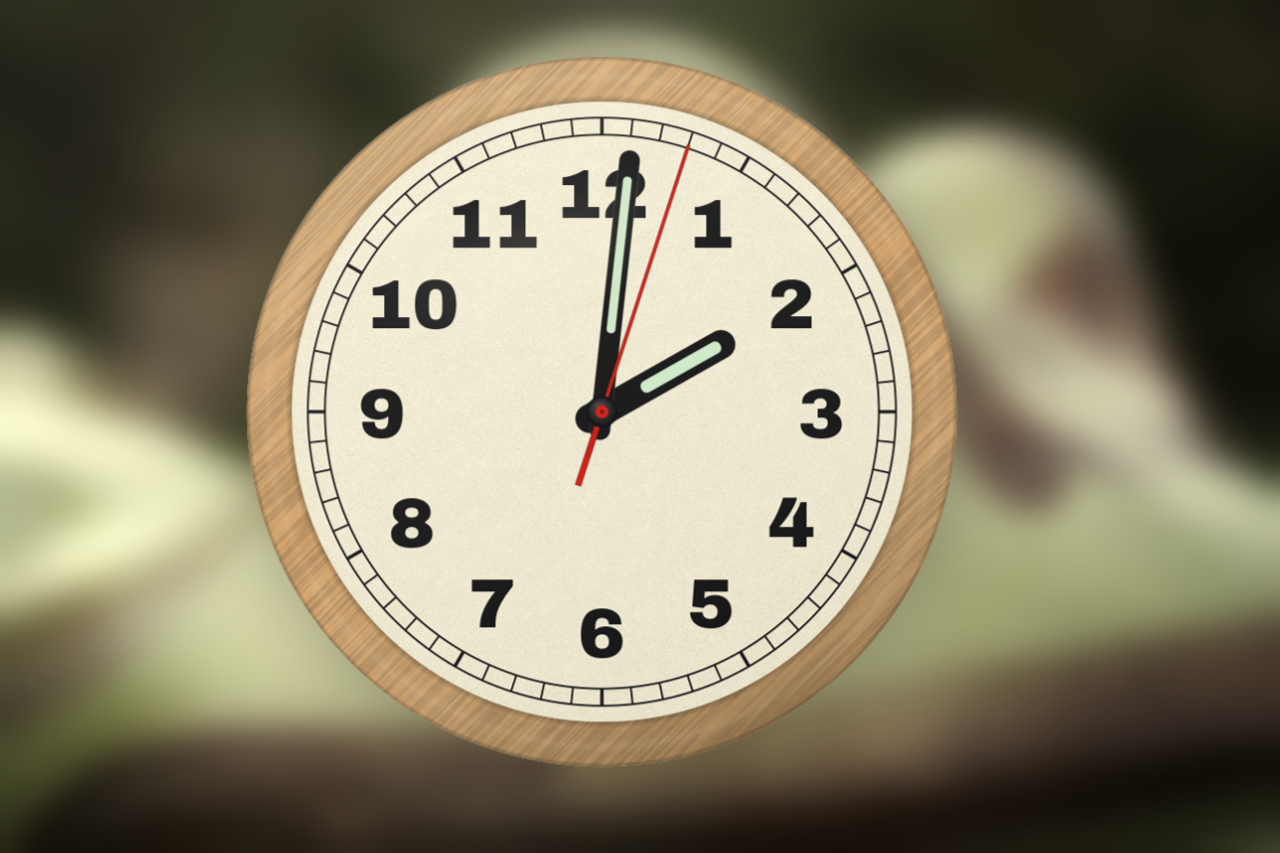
2:01:03
